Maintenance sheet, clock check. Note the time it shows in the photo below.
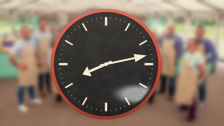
8:13
